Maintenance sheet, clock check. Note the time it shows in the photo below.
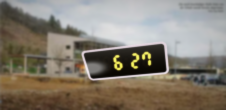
6:27
